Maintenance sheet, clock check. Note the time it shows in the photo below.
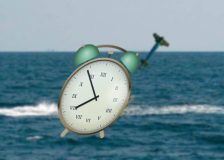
7:54
